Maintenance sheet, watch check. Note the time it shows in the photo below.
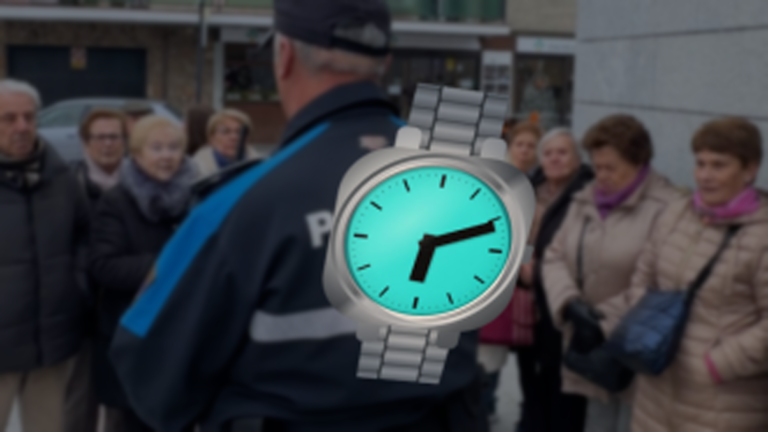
6:11
